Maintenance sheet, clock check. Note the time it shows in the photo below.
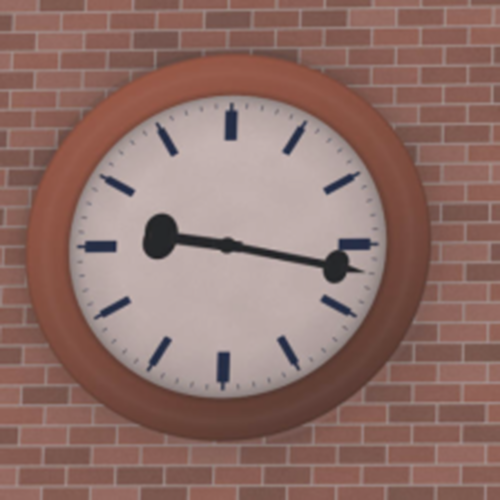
9:17
